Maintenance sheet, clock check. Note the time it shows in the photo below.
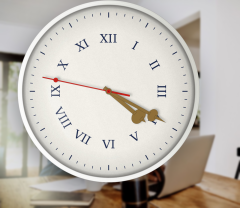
4:19:47
